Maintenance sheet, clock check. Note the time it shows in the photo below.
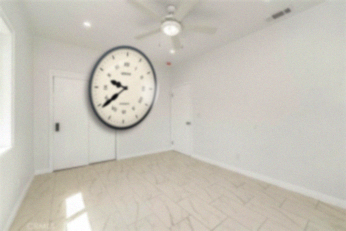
9:39
